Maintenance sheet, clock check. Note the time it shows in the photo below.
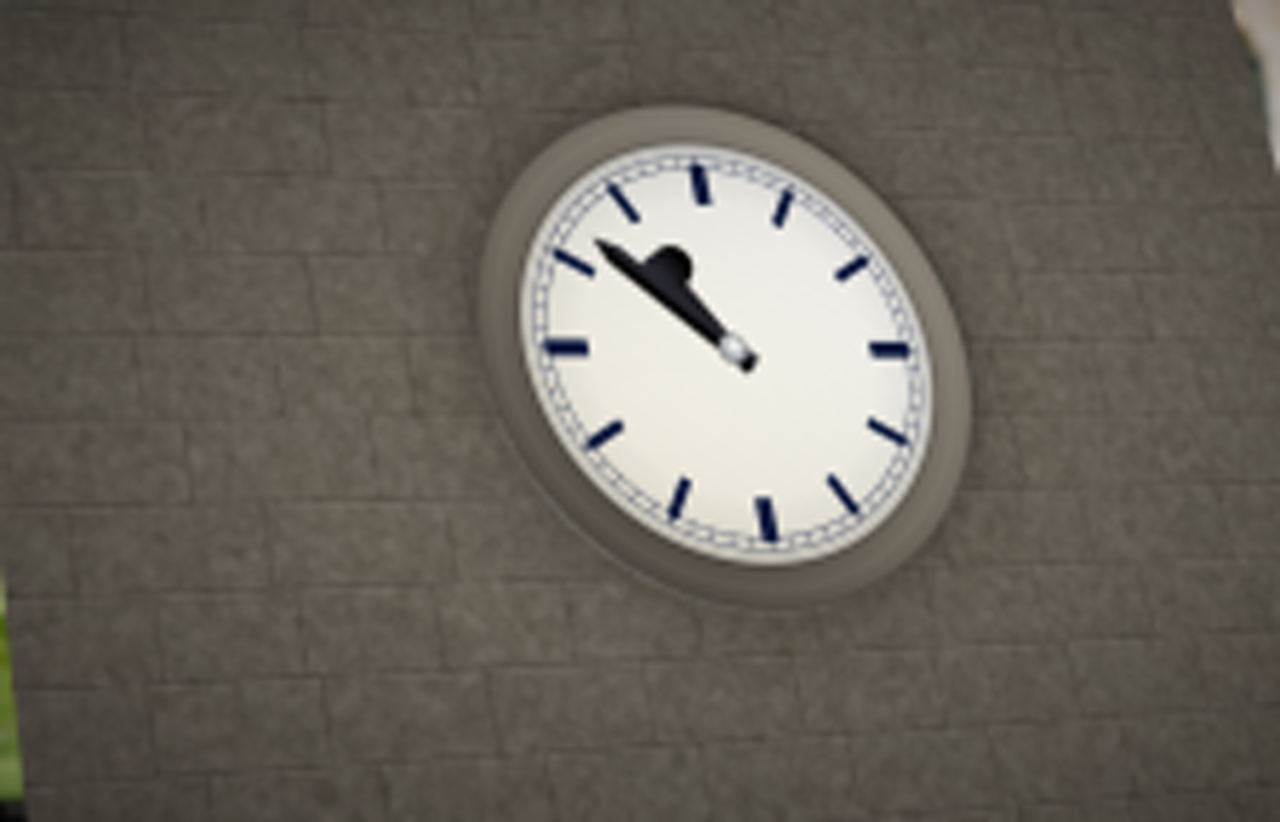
10:52
